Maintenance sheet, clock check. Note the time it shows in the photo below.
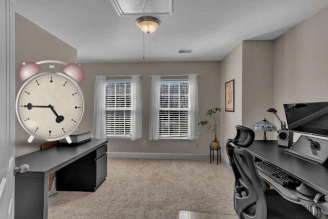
4:45
